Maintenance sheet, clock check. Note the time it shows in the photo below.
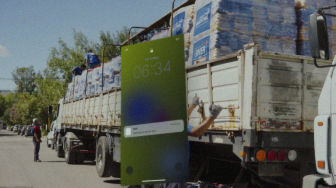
6:34
